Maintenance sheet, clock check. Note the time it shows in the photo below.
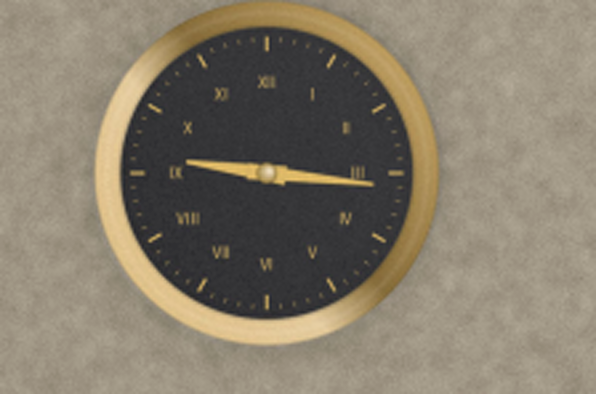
9:16
